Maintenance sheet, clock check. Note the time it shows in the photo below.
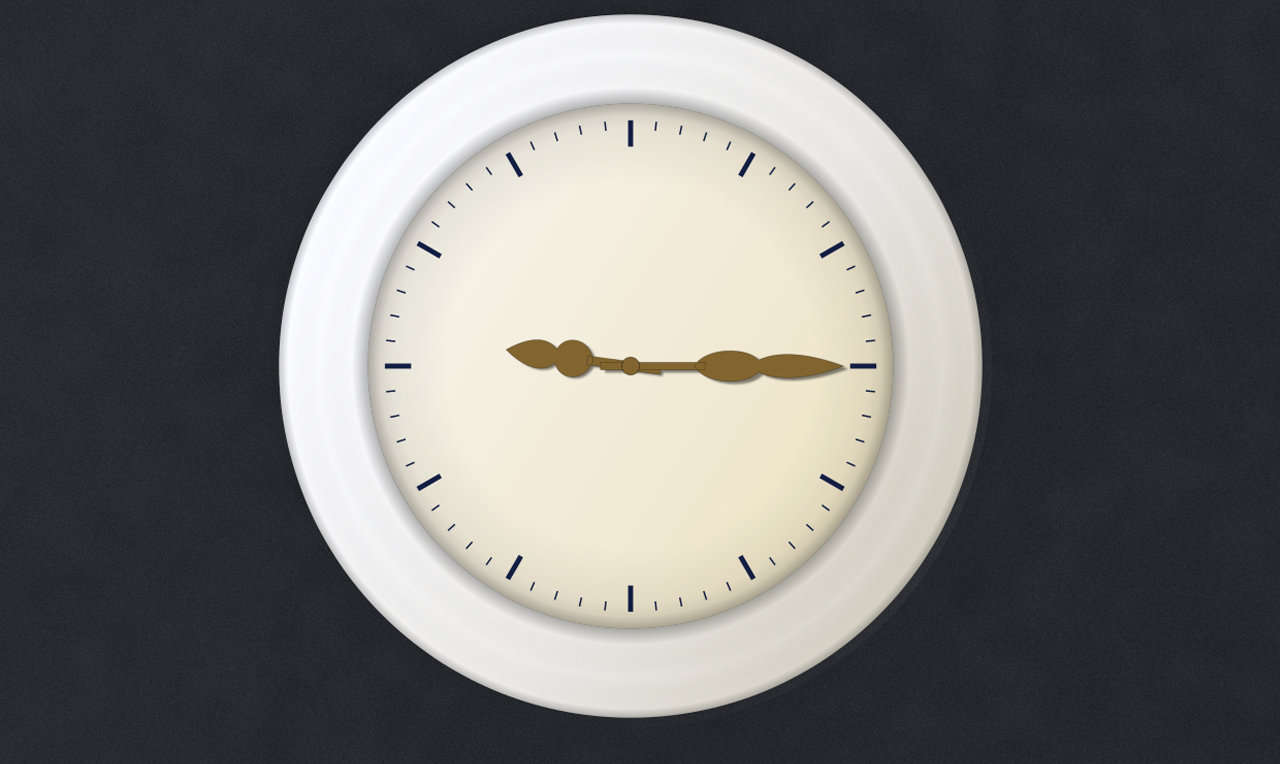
9:15
